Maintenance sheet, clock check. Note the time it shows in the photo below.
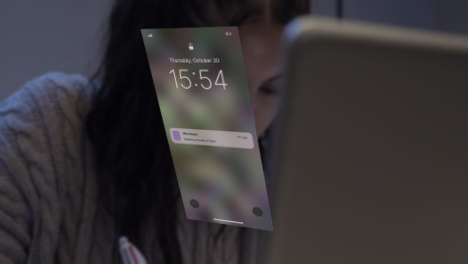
15:54
